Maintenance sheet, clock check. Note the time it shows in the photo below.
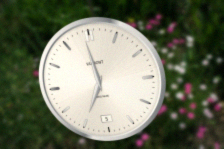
6:59
